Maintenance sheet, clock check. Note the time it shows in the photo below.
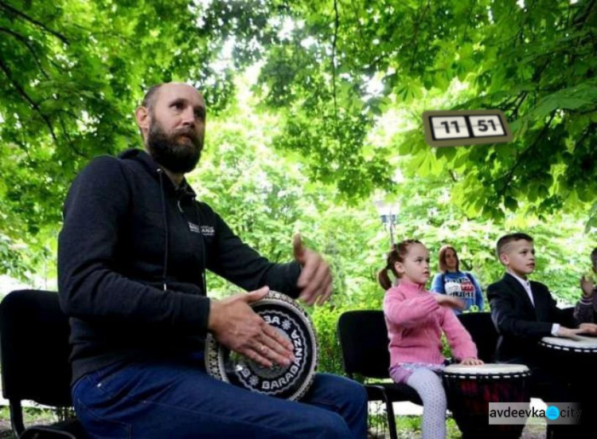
11:51
